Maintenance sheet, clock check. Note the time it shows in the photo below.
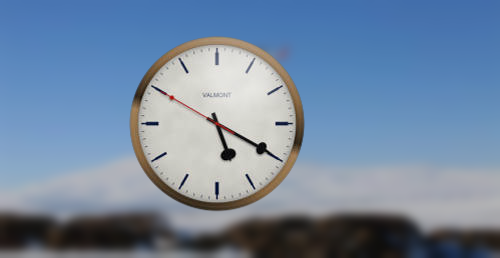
5:19:50
